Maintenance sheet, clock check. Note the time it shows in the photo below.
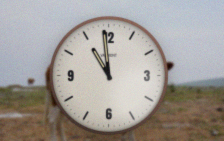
10:59
